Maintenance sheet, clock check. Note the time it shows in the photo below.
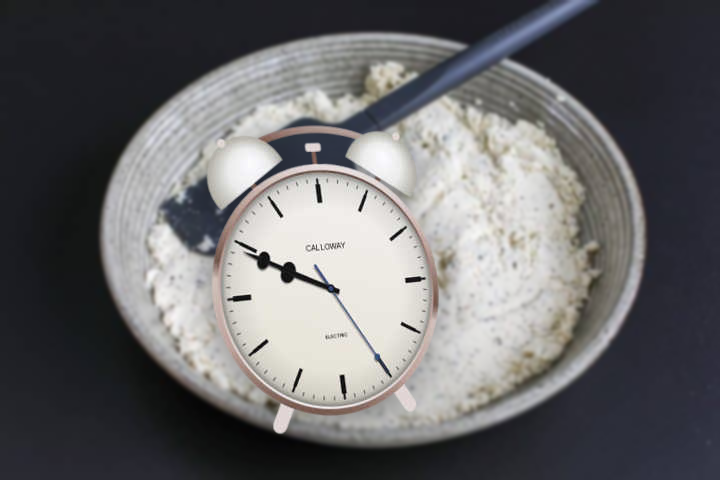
9:49:25
